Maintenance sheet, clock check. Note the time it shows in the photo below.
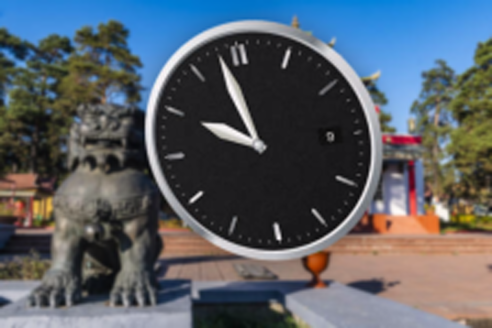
9:58
